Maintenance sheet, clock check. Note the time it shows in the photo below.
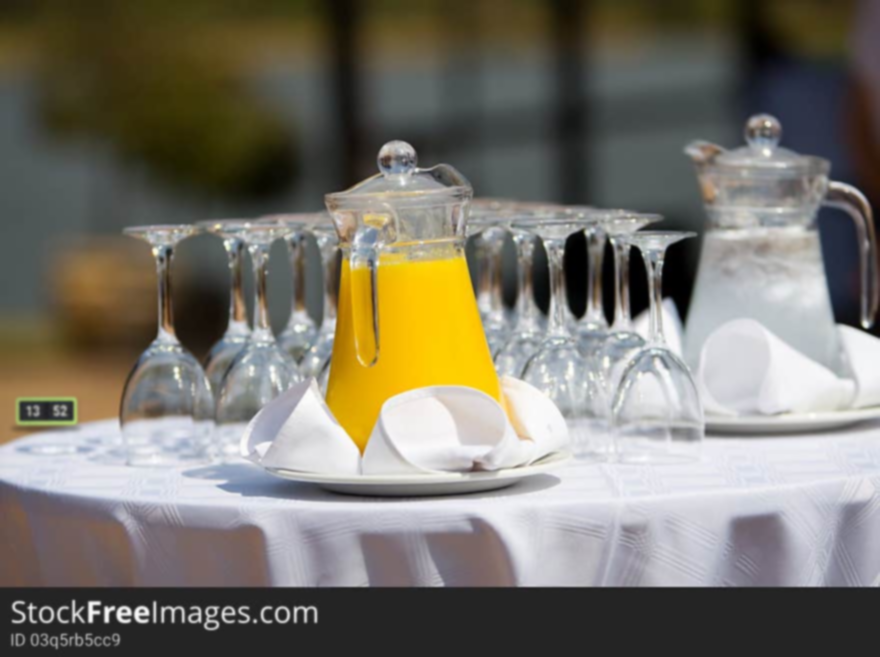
13:52
